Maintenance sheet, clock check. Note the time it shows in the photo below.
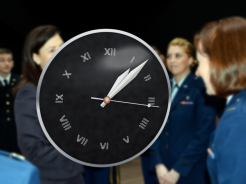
1:07:16
